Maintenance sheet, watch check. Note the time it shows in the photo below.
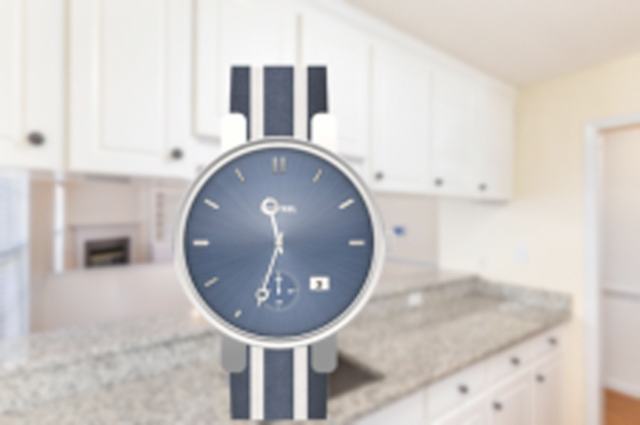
11:33
